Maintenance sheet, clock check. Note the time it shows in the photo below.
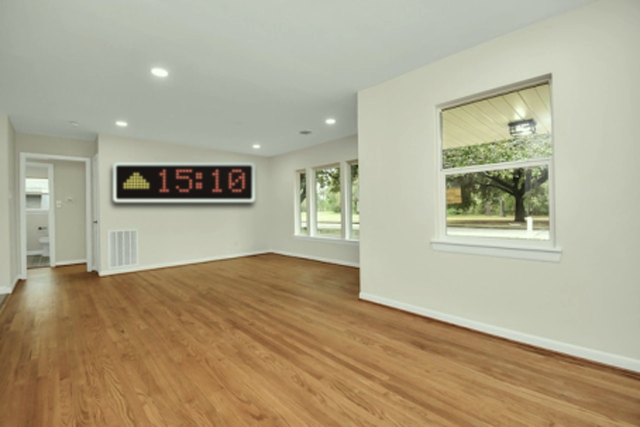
15:10
